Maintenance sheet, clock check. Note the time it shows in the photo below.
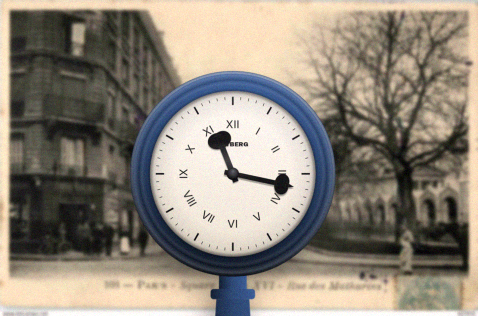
11:17
